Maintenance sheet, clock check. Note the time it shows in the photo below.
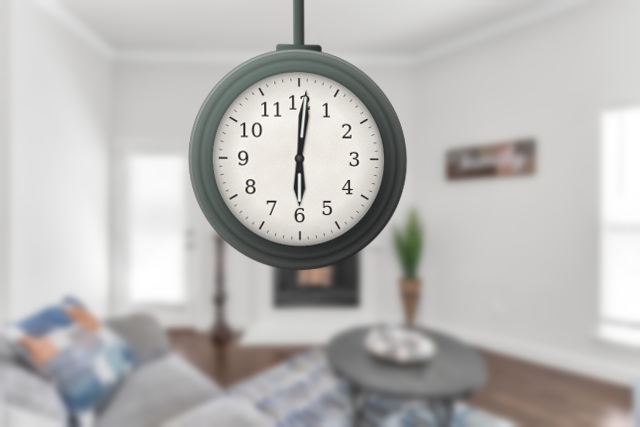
6:01
